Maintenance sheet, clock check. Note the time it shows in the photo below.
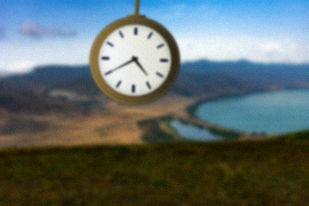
4:40
